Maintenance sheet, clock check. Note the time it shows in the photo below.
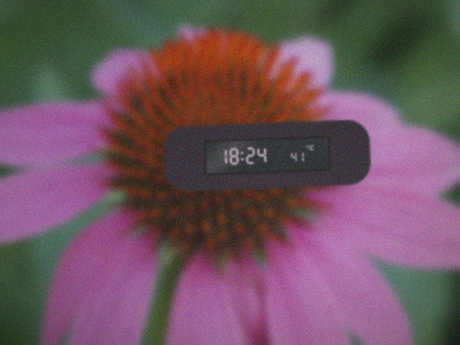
18:24
